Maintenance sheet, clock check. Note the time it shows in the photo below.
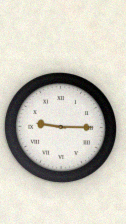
9:15
